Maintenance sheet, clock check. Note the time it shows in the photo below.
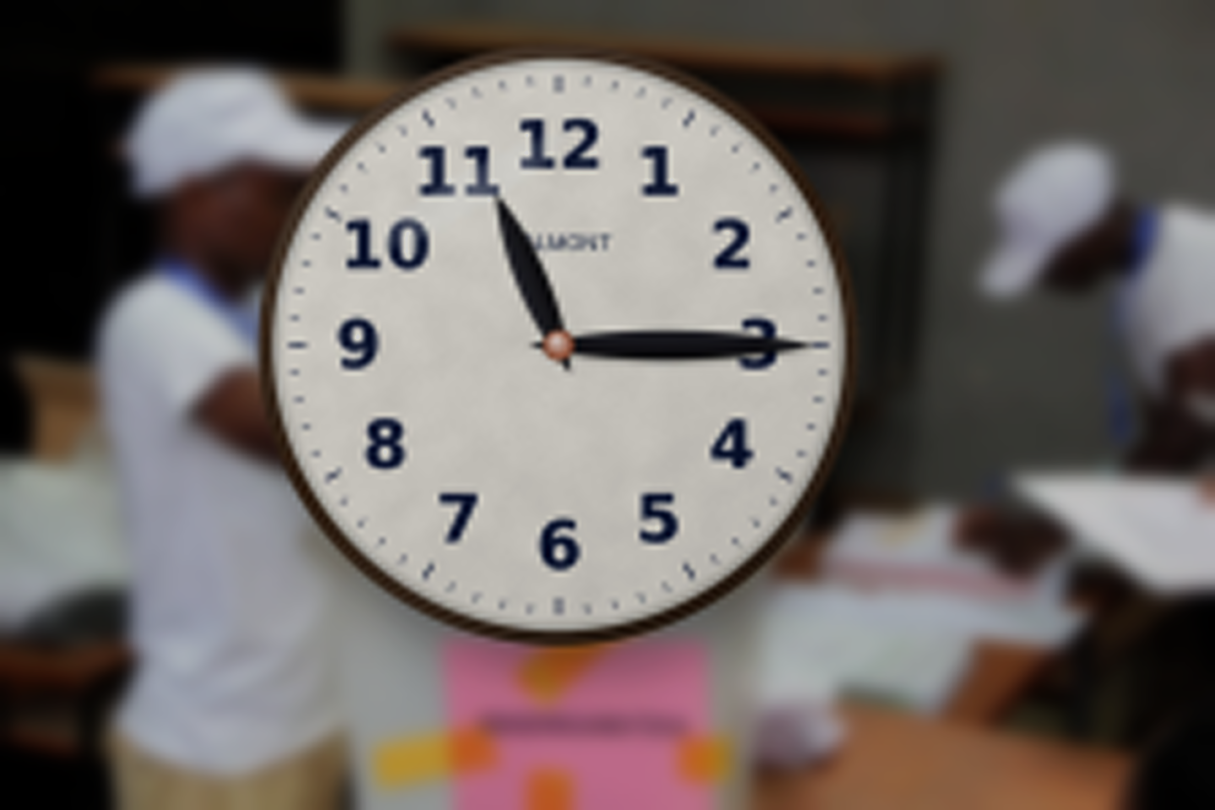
11:15
